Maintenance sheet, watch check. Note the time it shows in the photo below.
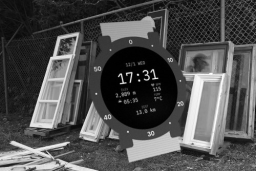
17:31
